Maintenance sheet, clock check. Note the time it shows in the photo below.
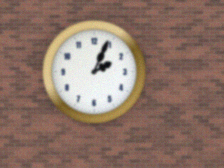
2:04
